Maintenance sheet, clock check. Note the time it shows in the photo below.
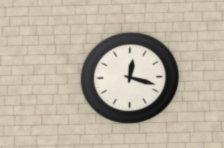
12:18
